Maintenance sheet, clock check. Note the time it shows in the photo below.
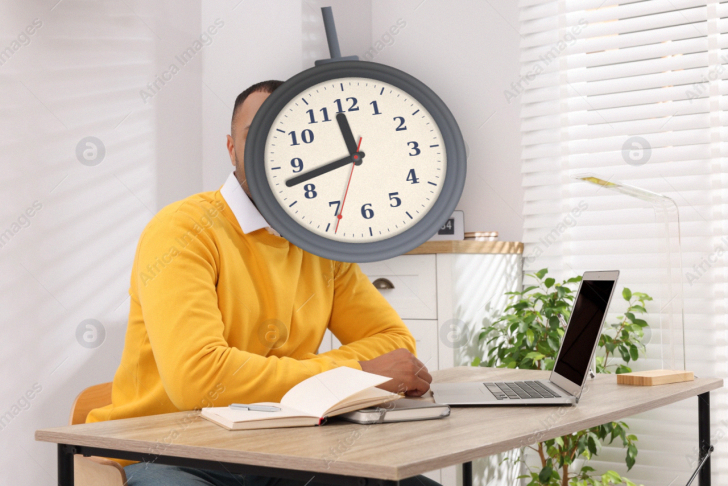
11:42:34
